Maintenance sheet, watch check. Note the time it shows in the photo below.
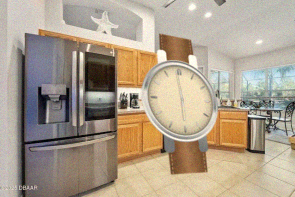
5:59
